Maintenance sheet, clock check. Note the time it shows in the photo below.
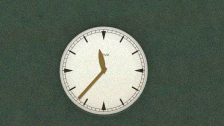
11:37
